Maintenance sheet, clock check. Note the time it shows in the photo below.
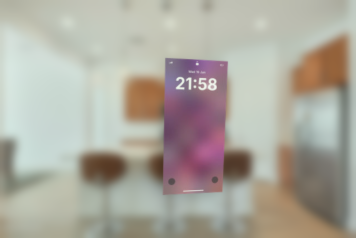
21:58
